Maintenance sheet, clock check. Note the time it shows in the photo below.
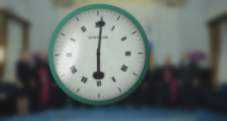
6:01
